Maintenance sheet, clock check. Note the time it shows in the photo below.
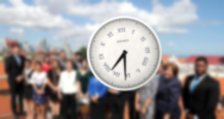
7:31
